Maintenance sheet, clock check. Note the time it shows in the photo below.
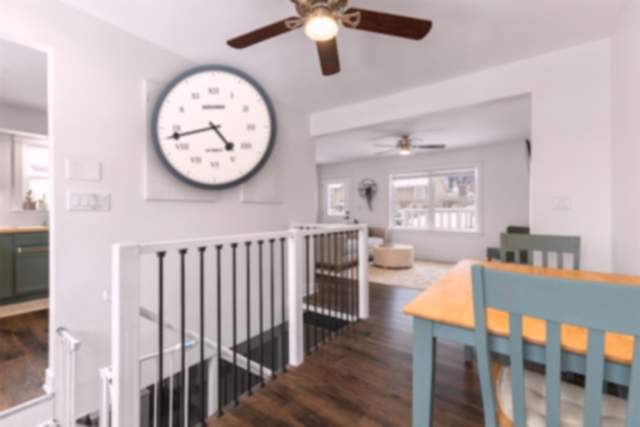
4:43
